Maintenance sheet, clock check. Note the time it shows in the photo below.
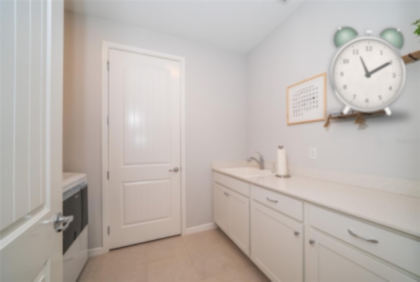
11:10
